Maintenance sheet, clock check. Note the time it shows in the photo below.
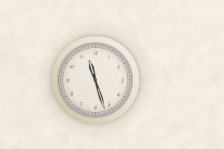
11:27
